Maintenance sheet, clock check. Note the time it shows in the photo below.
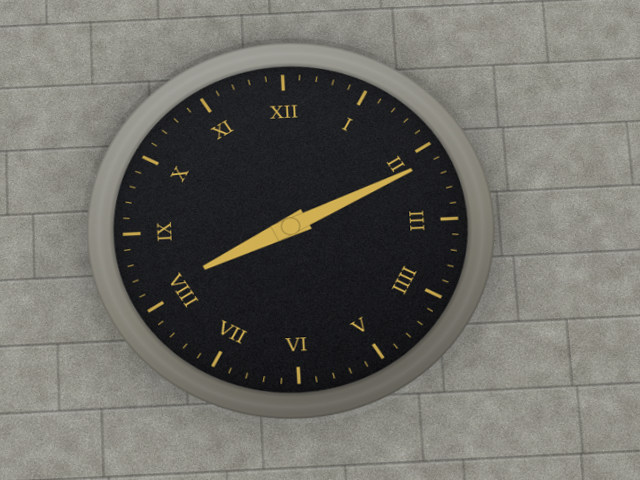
8:11
